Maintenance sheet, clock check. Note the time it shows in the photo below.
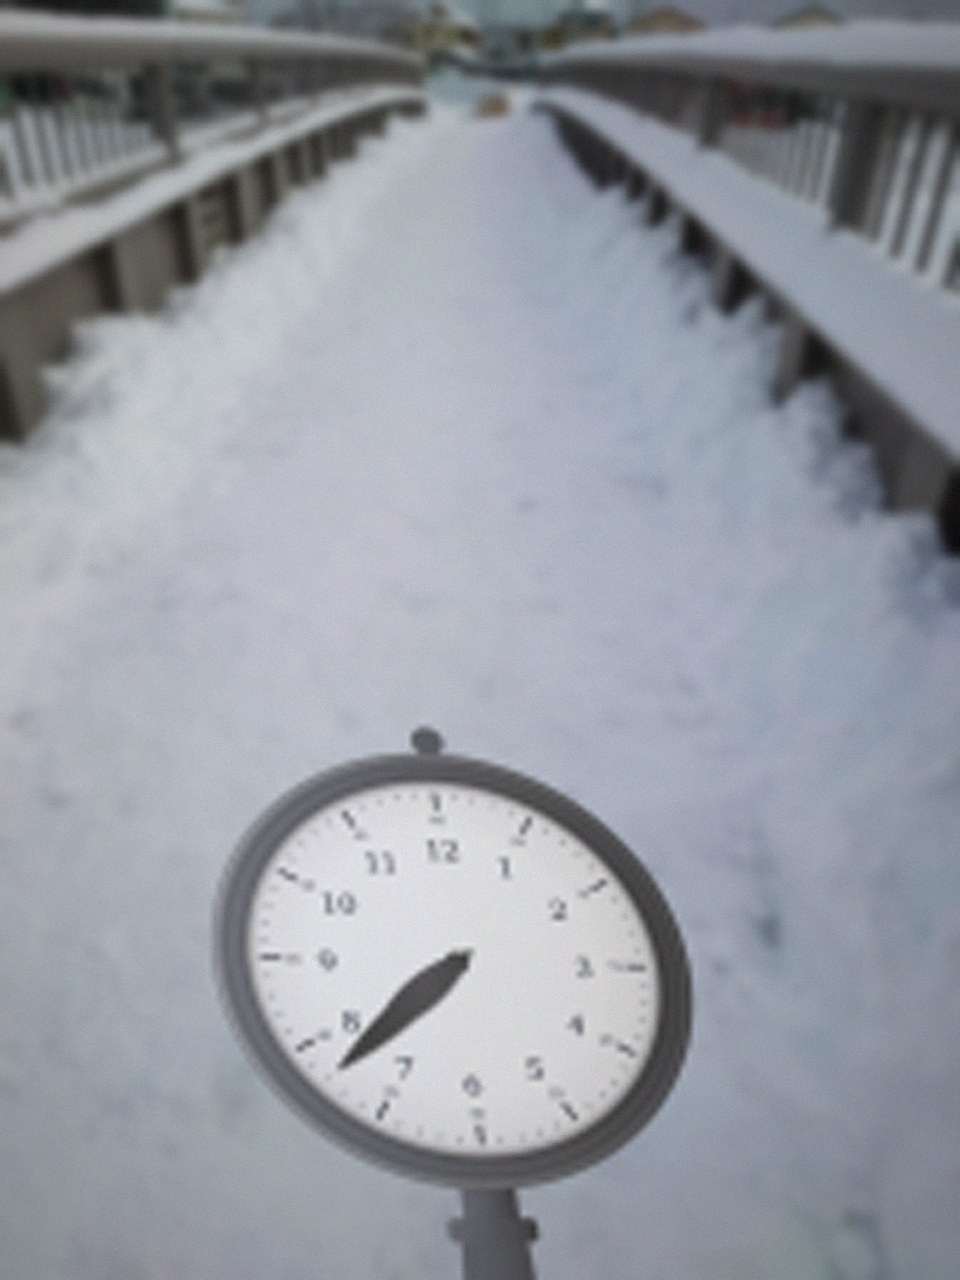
7:38
